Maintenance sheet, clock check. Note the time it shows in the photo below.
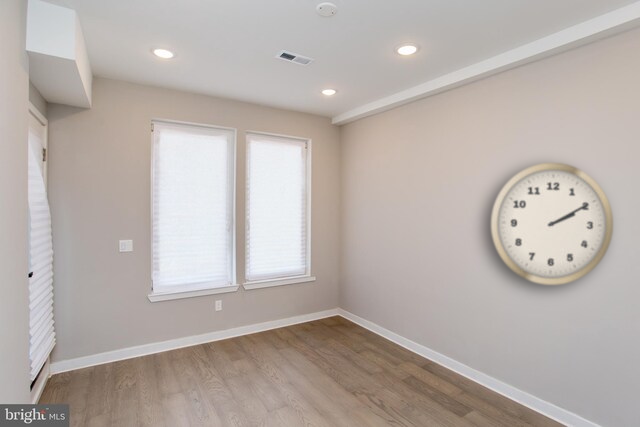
2:10
